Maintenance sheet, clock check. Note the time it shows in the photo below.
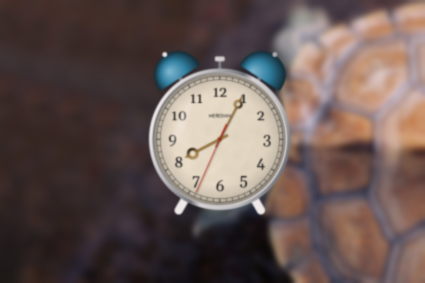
8:04:34
